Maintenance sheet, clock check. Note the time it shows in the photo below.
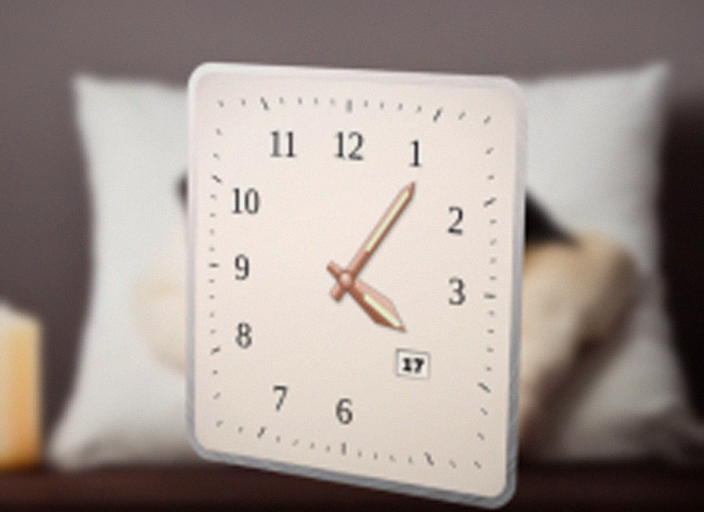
4:06
